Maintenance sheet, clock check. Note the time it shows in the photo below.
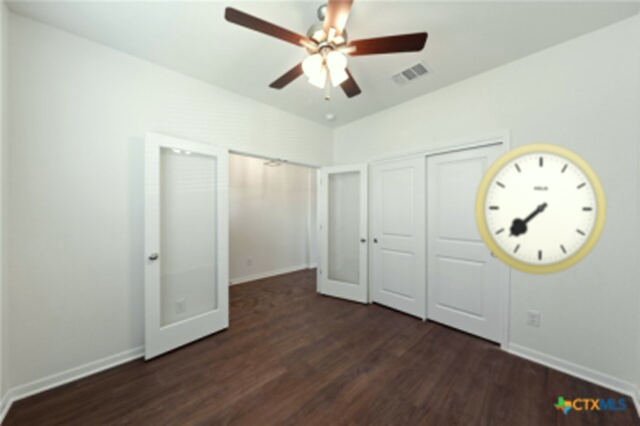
7:38
